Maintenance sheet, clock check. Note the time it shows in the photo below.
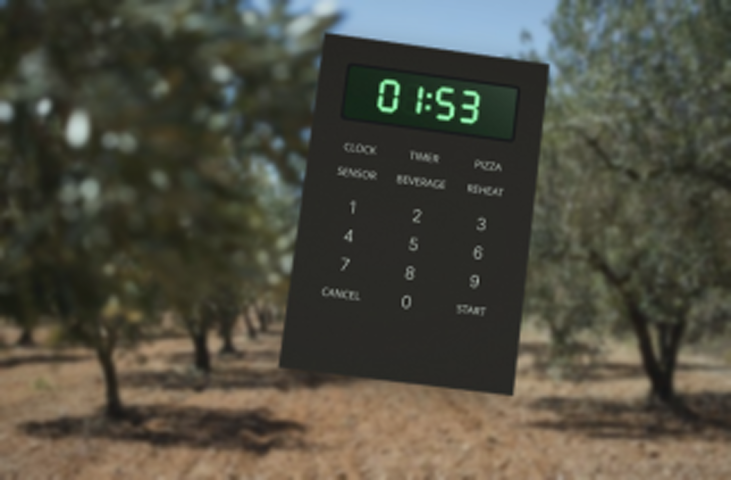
1:53
